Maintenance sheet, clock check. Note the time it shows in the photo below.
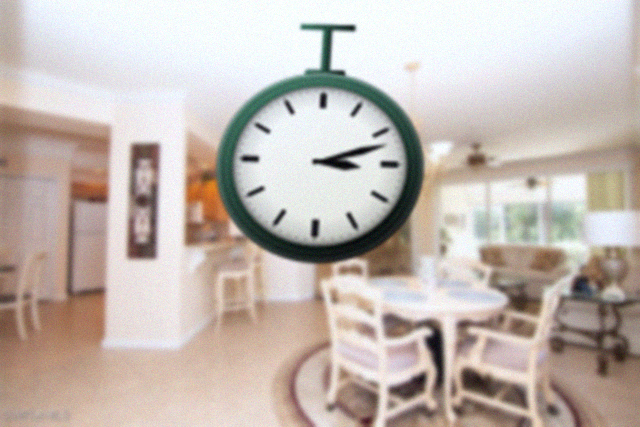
3:12
